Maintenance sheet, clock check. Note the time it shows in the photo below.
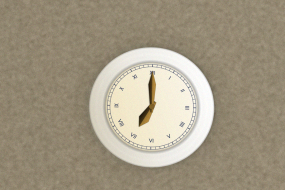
7:00
